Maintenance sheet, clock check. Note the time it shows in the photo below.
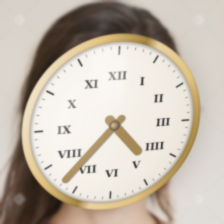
4:37
